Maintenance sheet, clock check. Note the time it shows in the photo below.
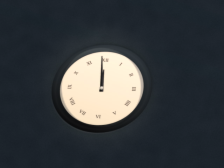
11:59
